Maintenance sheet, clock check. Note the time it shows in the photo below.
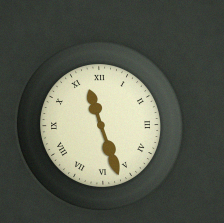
11:27
